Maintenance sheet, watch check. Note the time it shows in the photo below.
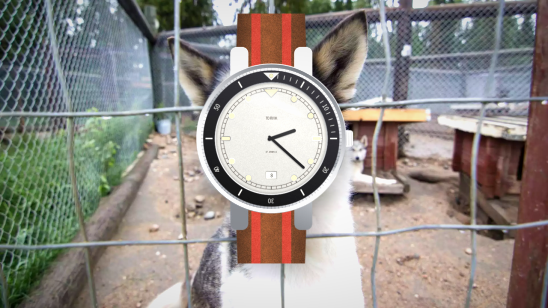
2:22
